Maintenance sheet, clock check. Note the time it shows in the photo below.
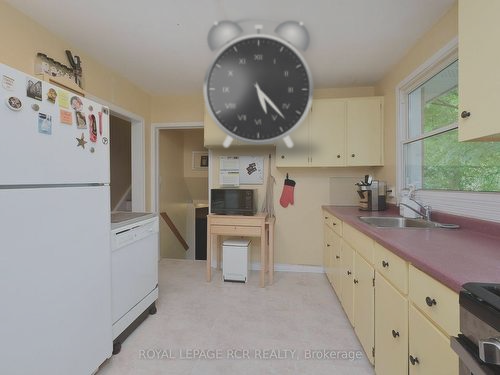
5:23
